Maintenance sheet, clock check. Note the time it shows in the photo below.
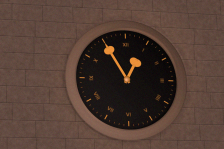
12:55
